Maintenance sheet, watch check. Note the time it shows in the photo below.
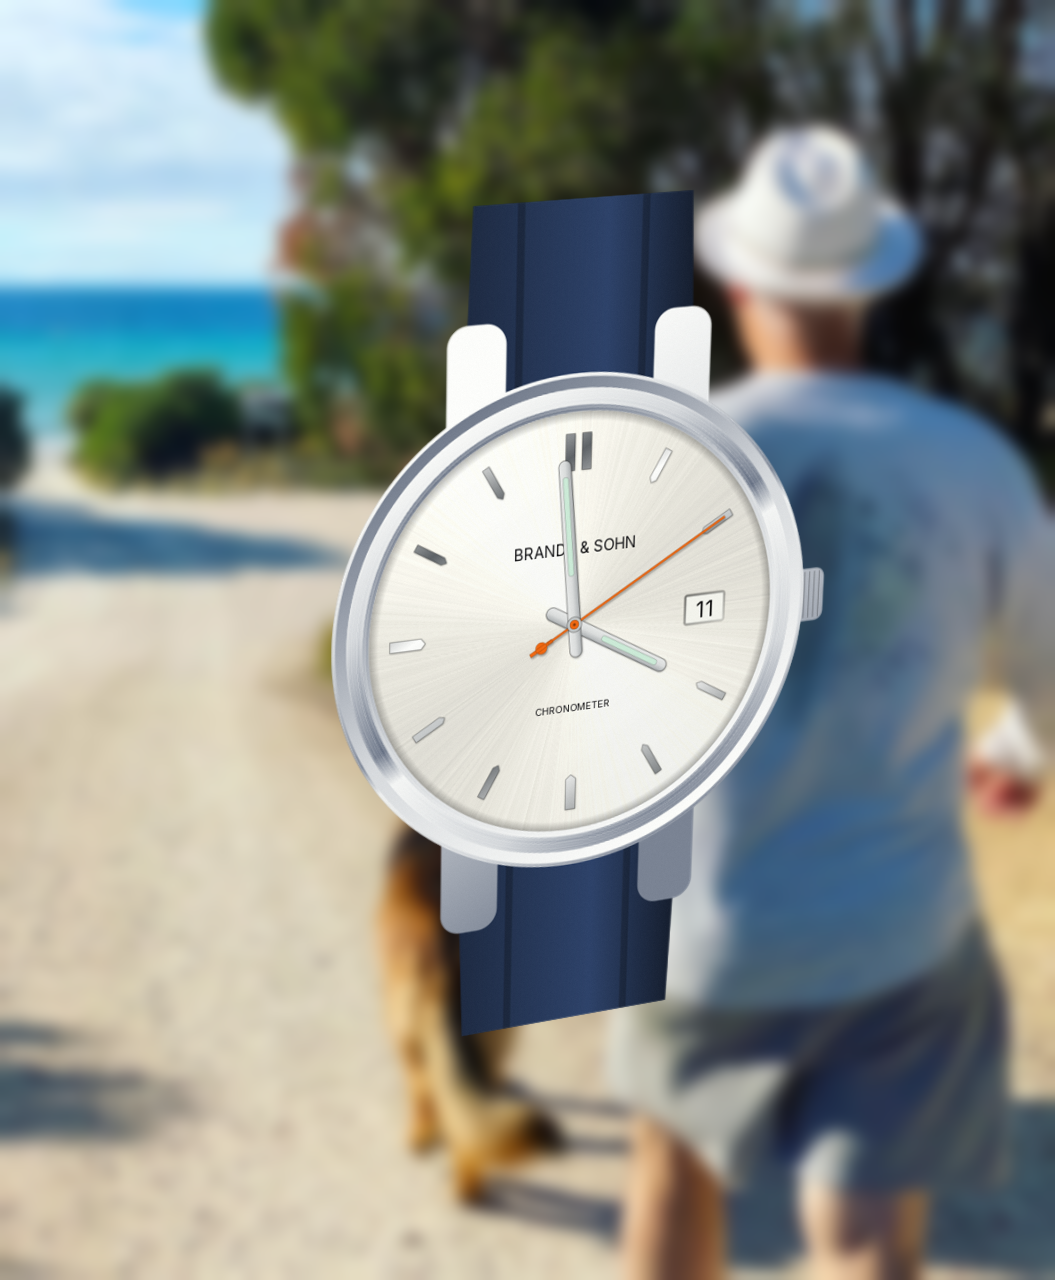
3:59:10
